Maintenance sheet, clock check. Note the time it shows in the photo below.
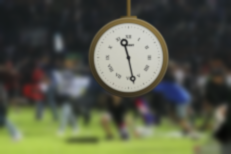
11:28
